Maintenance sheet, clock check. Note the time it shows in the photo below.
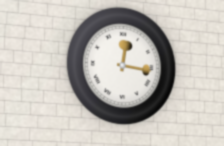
12:16
